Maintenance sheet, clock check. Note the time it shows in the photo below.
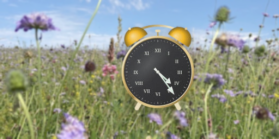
4:24
